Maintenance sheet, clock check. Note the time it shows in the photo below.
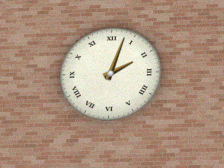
2:03
